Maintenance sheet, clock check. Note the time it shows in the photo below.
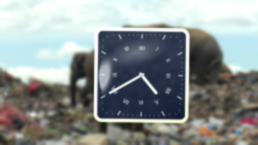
4:40
